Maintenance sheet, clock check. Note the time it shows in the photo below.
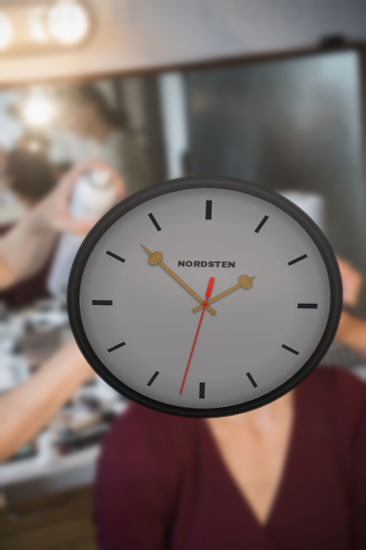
1:52:32
